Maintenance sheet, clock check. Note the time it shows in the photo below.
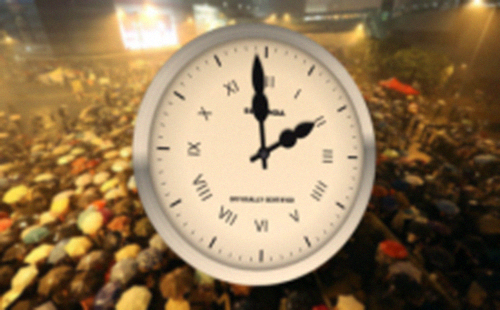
1:59
